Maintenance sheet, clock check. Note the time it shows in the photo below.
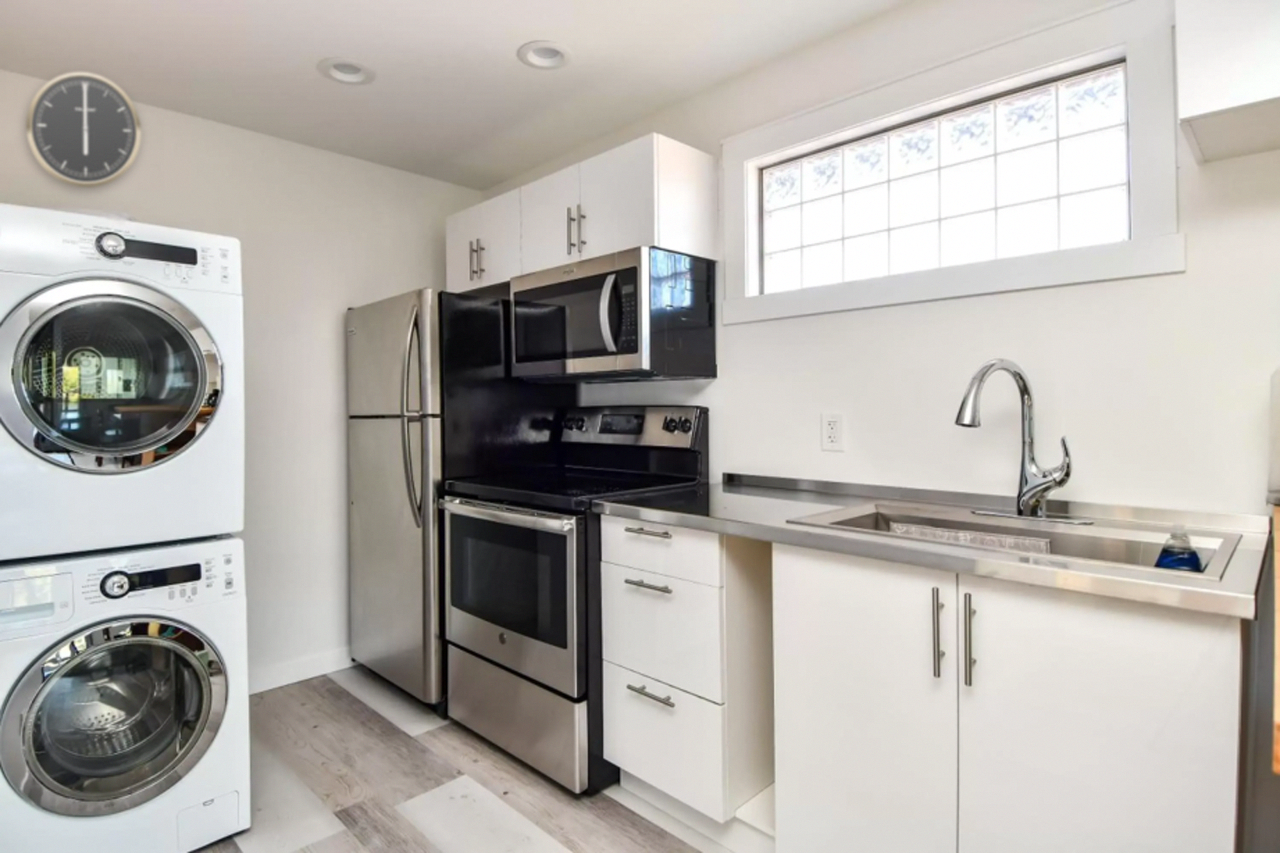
6:00
